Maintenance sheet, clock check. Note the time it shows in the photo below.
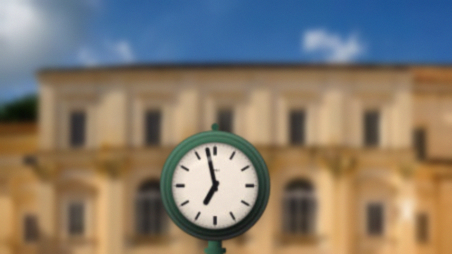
6:58
